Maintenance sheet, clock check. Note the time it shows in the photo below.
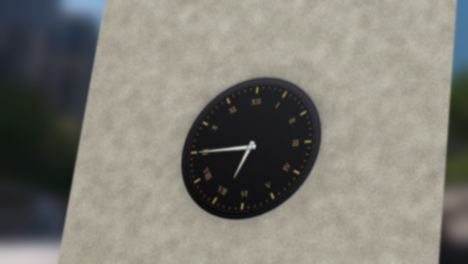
6:45
